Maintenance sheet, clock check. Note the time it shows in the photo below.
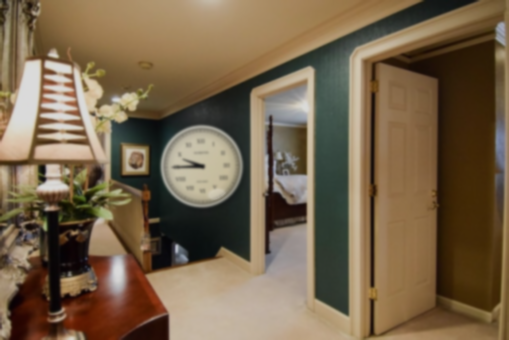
9:45
